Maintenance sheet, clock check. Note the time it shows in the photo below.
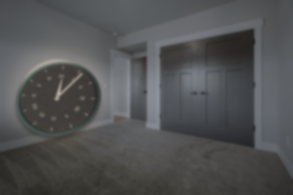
12:06
